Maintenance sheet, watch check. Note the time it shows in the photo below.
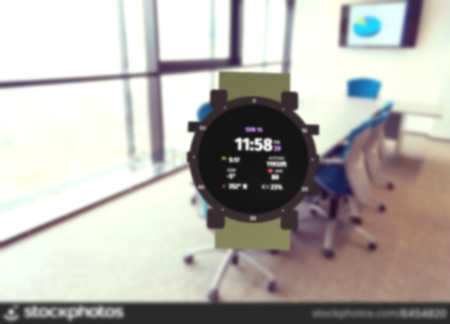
11:58
